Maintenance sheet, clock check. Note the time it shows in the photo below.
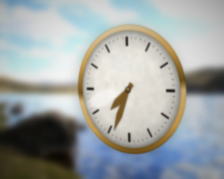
7:34
